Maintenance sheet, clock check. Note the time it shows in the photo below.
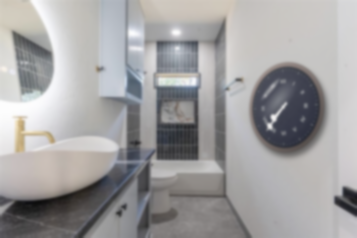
7:37
